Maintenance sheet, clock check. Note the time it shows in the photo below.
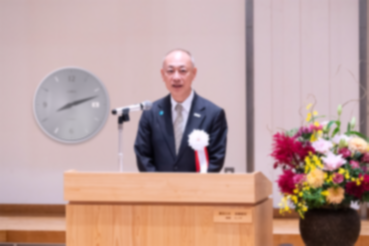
8:12
